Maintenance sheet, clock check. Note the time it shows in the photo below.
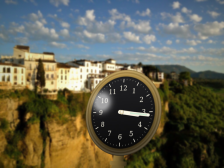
3:16
